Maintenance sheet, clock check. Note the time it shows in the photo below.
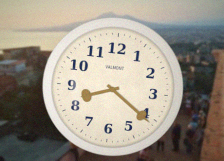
8:21
